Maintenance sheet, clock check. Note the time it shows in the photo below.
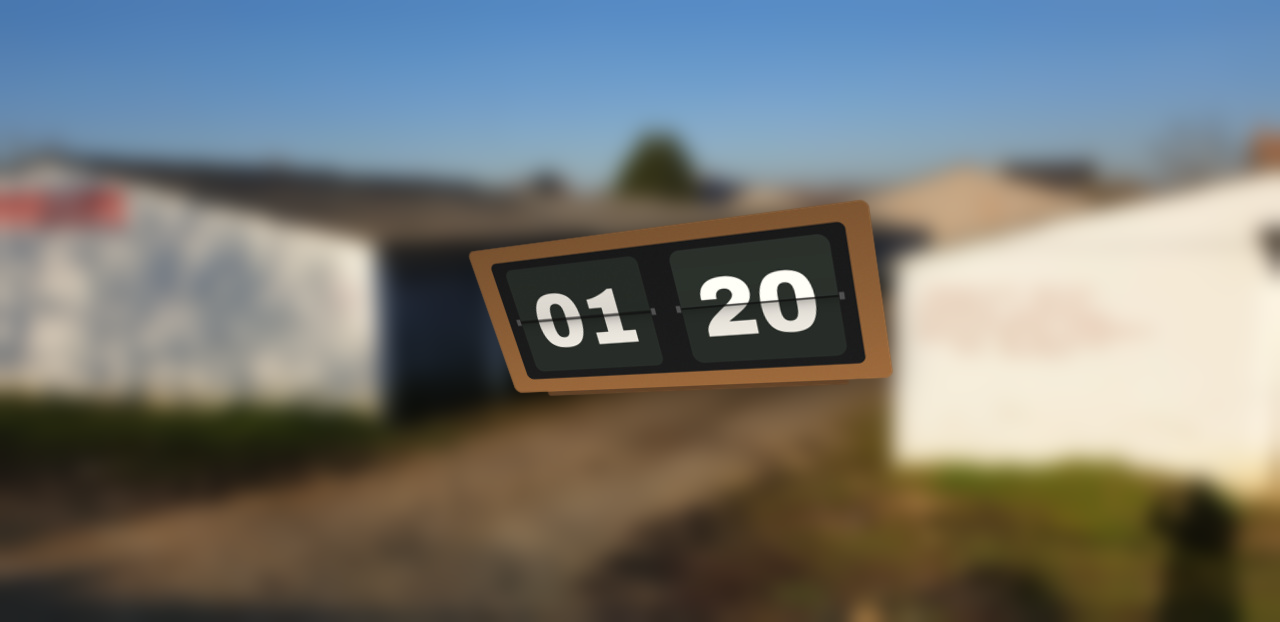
1:20
